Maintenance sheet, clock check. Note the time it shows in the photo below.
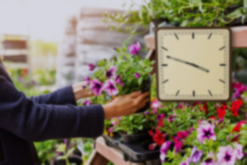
3:48
